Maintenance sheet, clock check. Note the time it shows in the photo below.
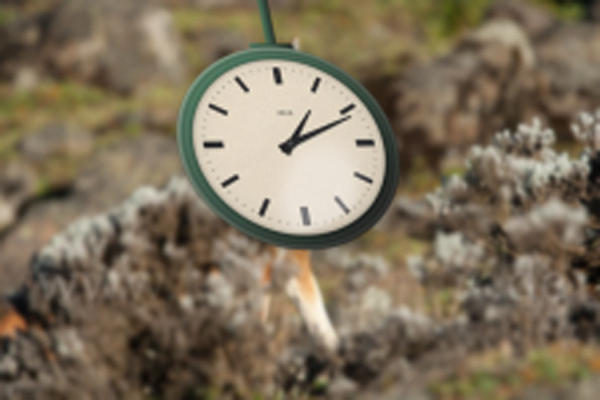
1:11
